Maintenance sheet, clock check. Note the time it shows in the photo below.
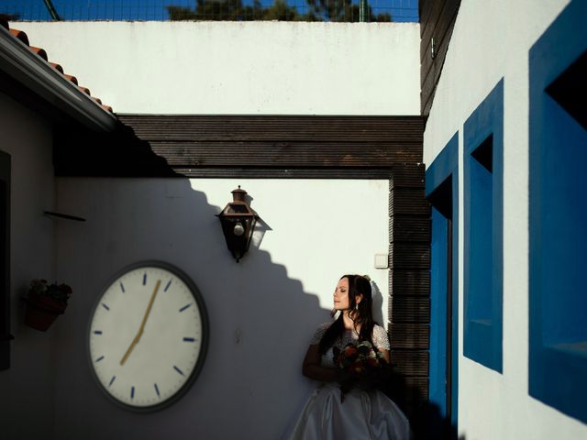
7:03
